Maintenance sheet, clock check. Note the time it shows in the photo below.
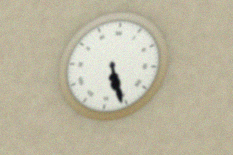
5:26
